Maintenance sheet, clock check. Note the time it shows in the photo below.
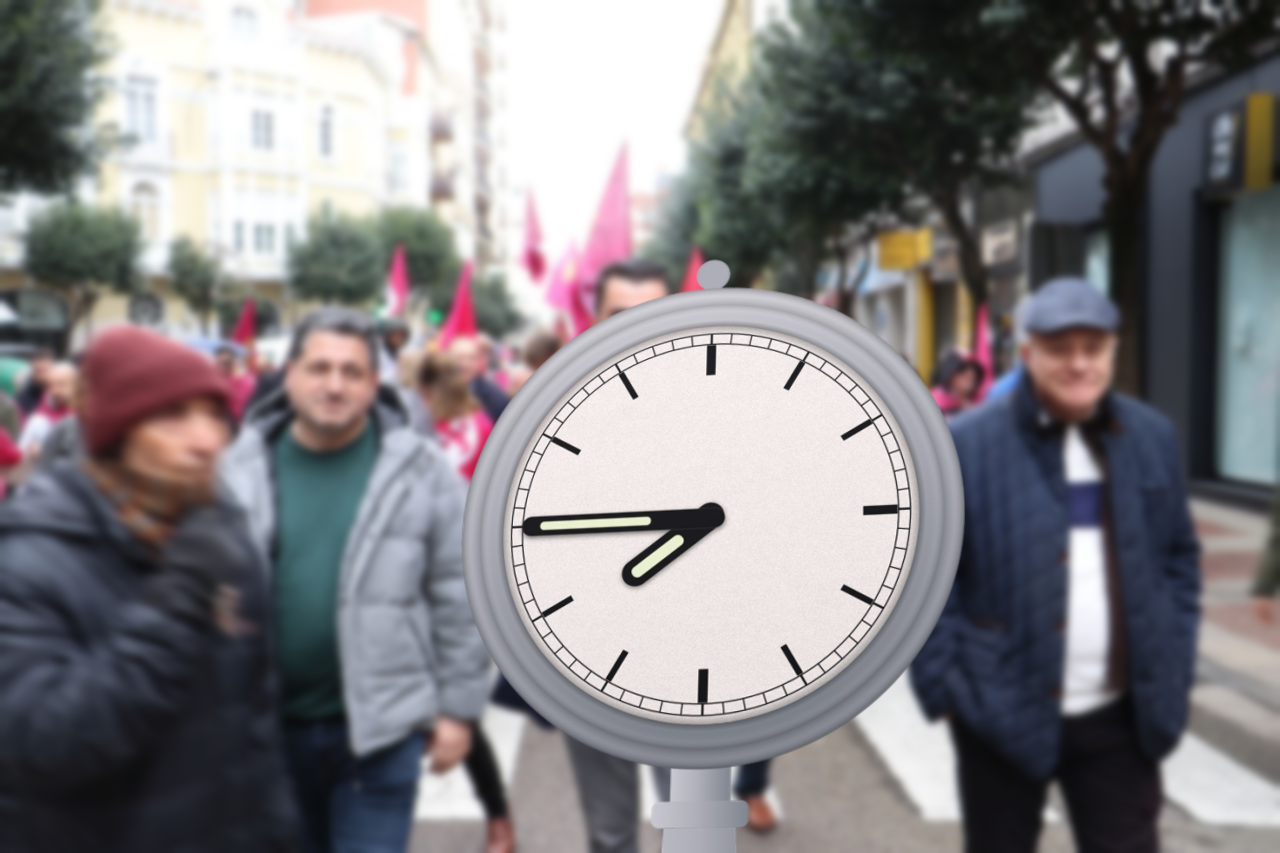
7:45
